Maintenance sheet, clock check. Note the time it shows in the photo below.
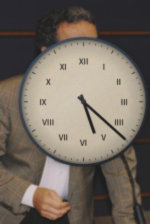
5:22
